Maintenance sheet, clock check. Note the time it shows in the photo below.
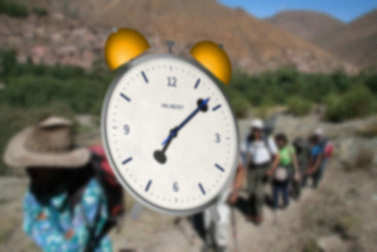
7:08:08
